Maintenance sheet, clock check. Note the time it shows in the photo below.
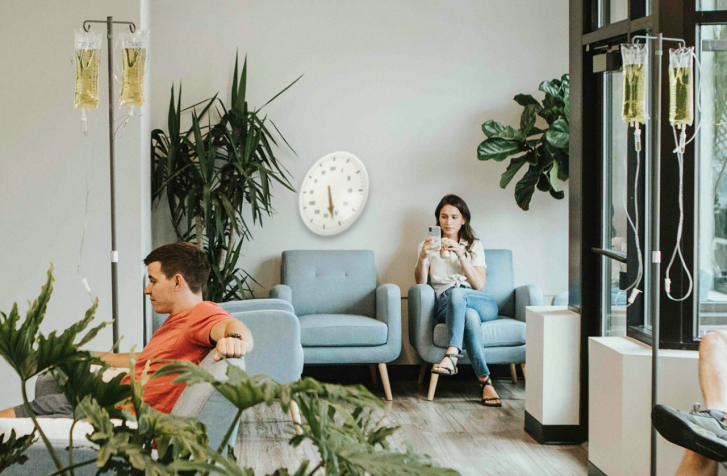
5:27
